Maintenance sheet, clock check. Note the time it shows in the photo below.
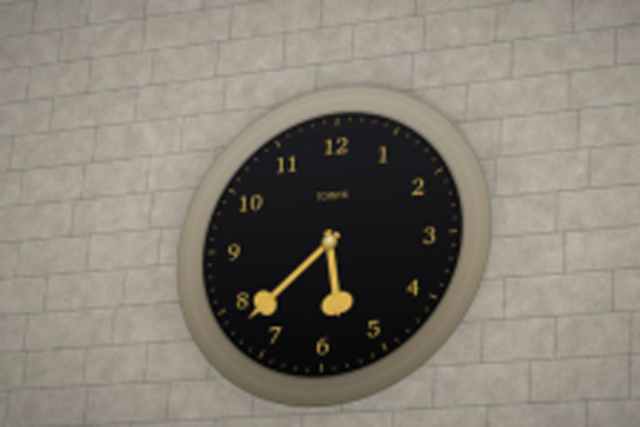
5:38
